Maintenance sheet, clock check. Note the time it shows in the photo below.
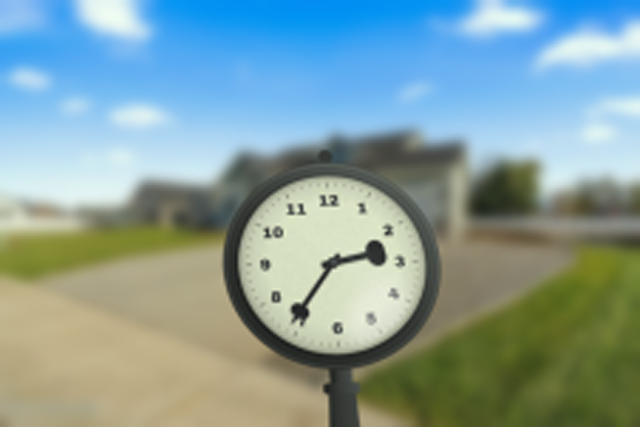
2:36
